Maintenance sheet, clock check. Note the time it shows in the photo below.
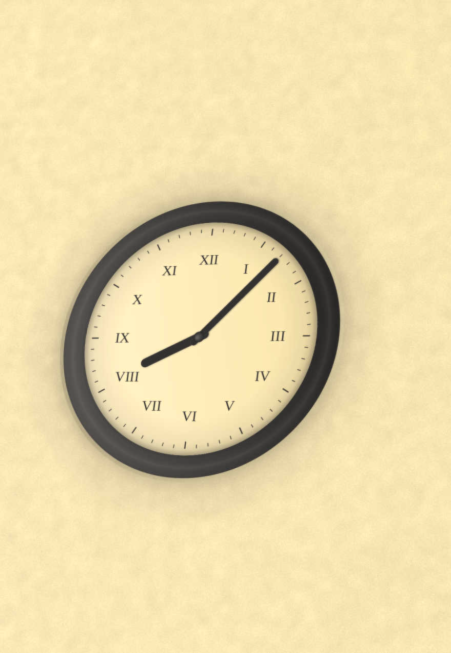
8:07
